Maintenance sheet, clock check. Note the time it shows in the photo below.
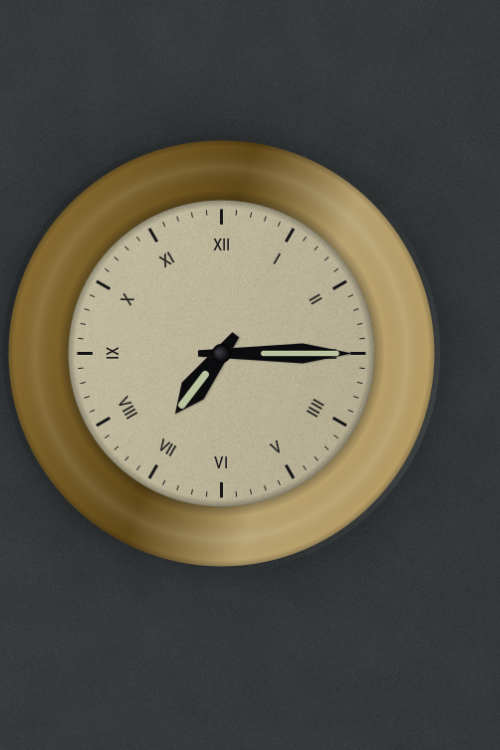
7:15
